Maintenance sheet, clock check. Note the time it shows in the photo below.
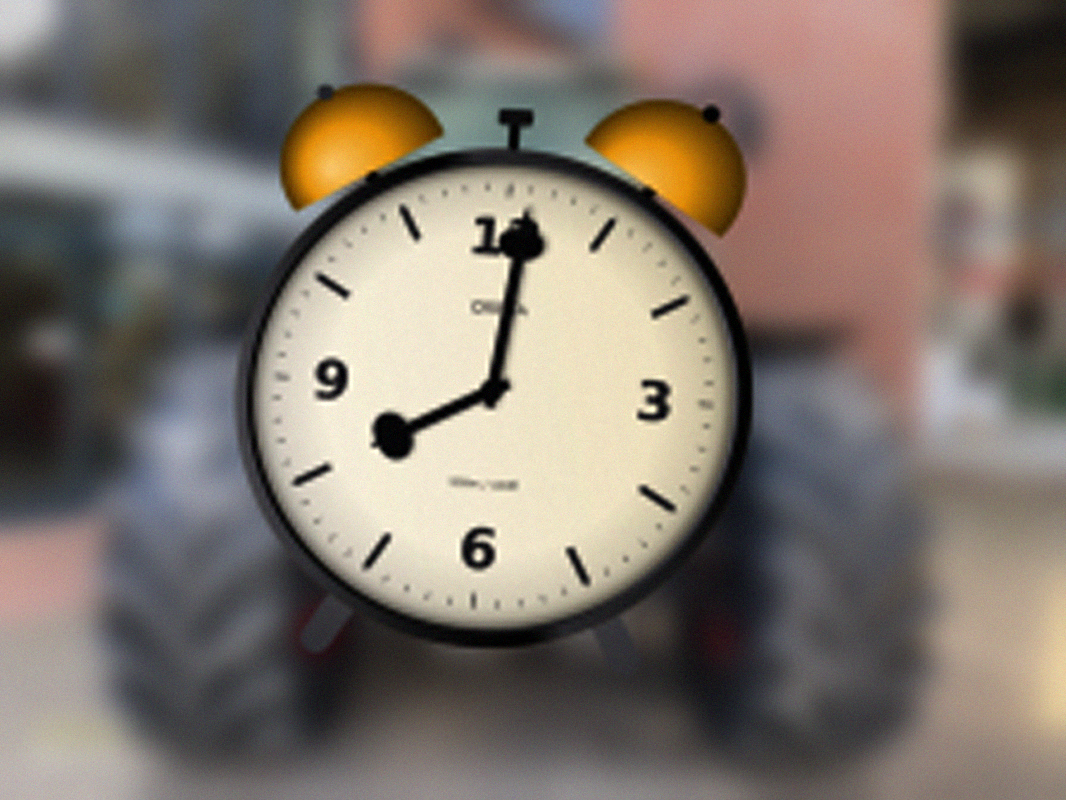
8:01
